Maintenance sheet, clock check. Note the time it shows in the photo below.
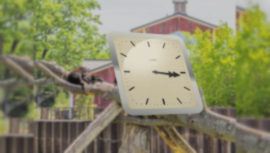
3:16
